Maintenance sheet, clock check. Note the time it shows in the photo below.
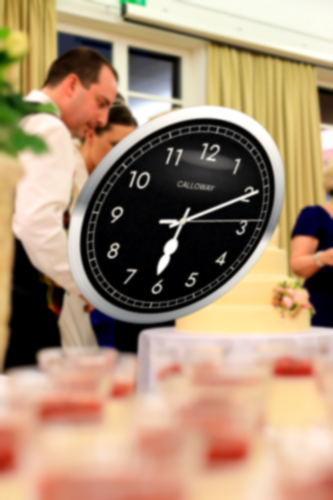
6:10:14
